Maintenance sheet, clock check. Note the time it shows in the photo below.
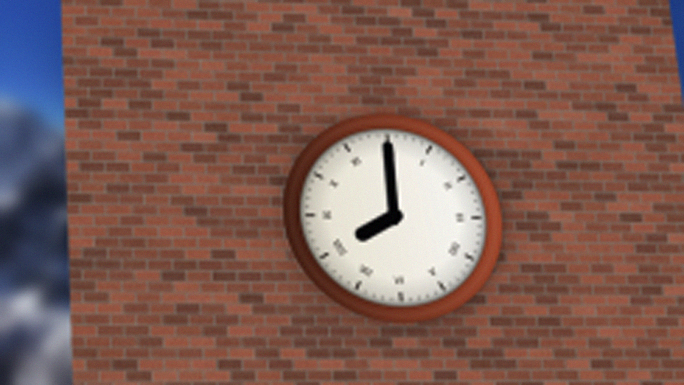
8:00
